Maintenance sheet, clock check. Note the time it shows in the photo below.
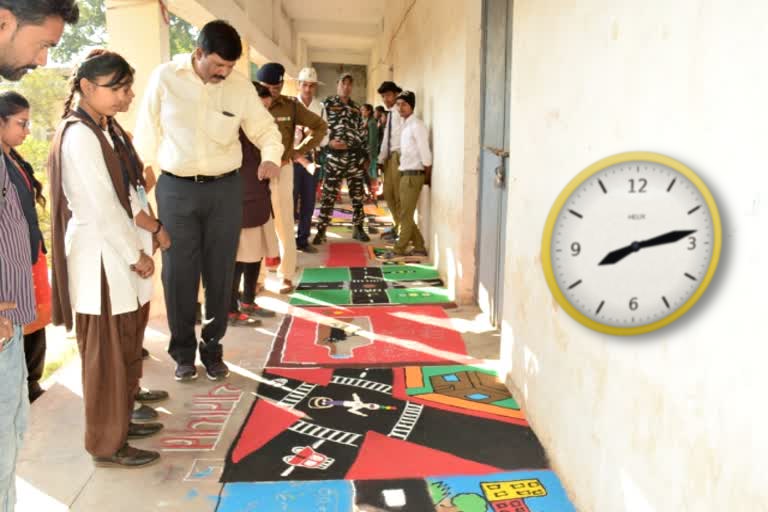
8:13
